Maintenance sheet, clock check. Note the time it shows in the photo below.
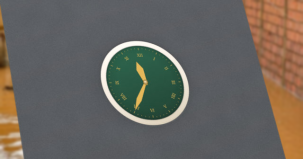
11:35
